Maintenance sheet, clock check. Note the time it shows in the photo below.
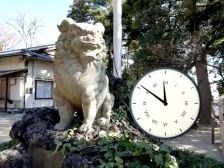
11:51
